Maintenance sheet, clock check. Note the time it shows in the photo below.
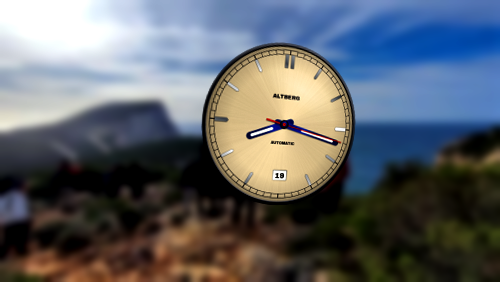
8:17:17
